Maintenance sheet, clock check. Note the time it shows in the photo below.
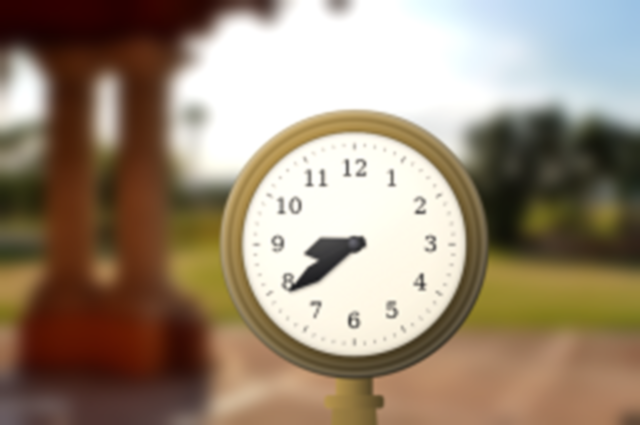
8:39
